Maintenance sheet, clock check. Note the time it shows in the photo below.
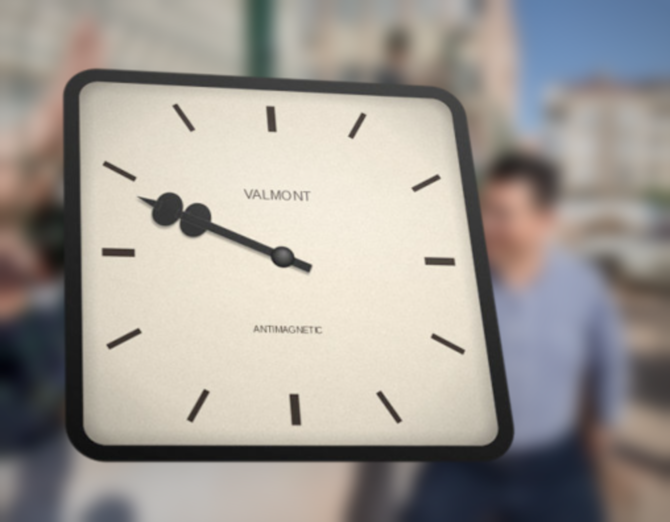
9:49
